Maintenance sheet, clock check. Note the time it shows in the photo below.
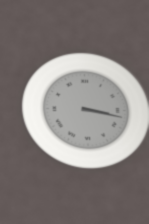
3:17
